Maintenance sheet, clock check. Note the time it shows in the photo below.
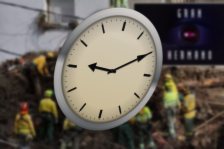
9:10
